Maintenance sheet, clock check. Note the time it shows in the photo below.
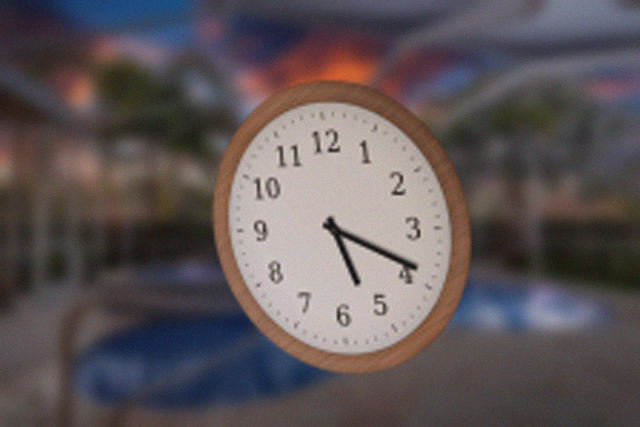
5:19
